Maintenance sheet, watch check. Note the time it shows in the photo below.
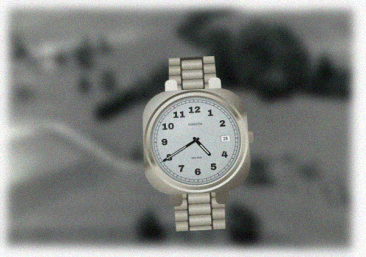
4:40
